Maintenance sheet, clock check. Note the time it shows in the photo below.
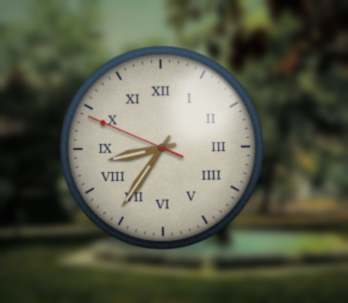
8:35:49
